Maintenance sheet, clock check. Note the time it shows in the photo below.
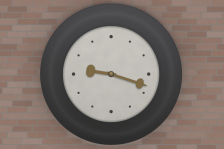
9:18
